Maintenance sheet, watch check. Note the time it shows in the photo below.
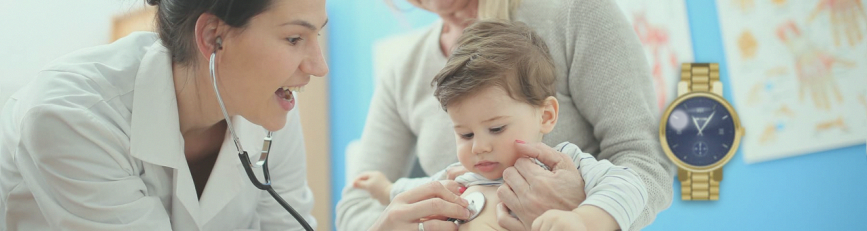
11:06
